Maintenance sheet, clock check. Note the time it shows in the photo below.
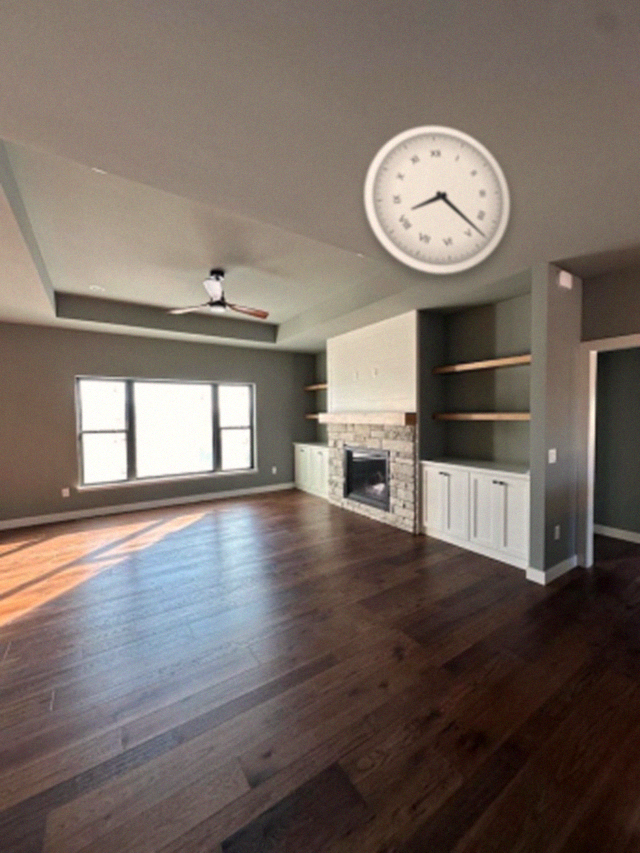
8:23
